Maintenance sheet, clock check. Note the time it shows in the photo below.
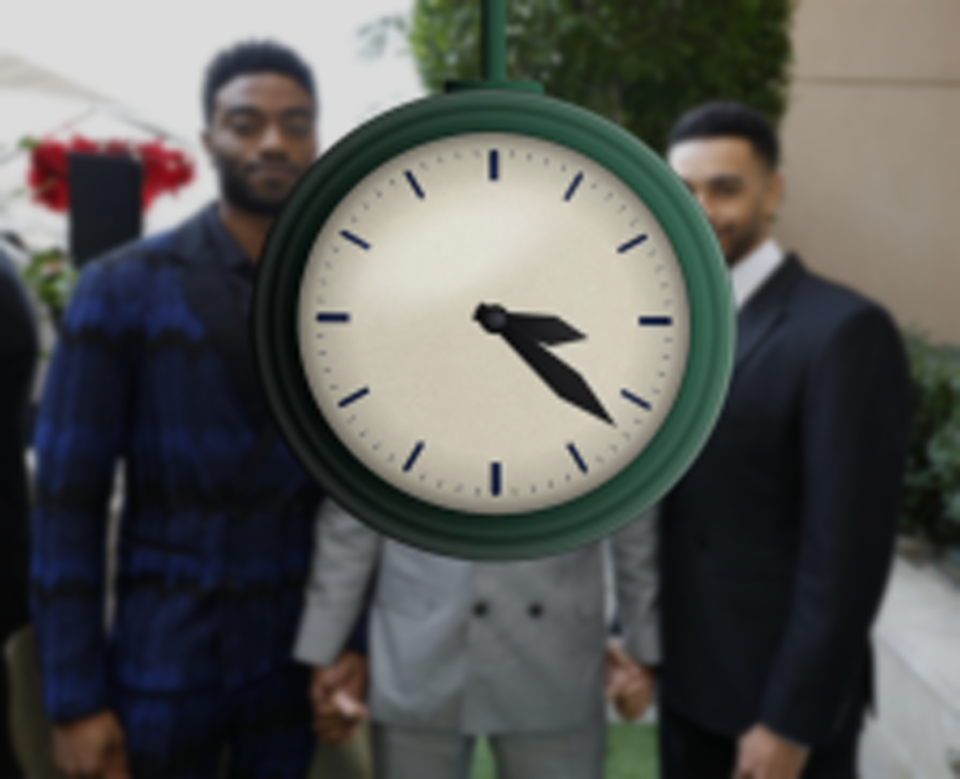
3:22
